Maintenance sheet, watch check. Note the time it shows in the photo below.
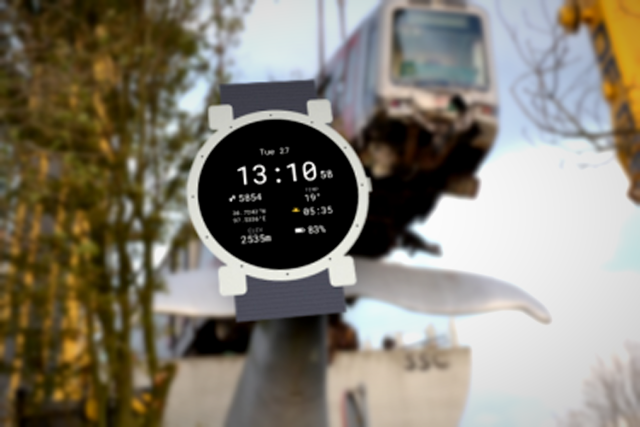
13:10
